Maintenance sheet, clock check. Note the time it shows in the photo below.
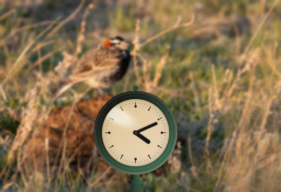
4:11
